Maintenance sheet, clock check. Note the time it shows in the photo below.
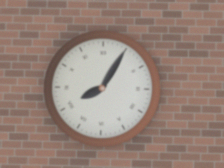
8:05
